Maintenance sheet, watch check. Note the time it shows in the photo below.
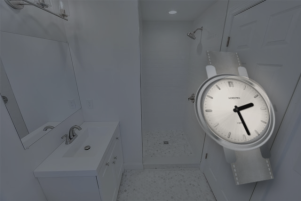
2:28
